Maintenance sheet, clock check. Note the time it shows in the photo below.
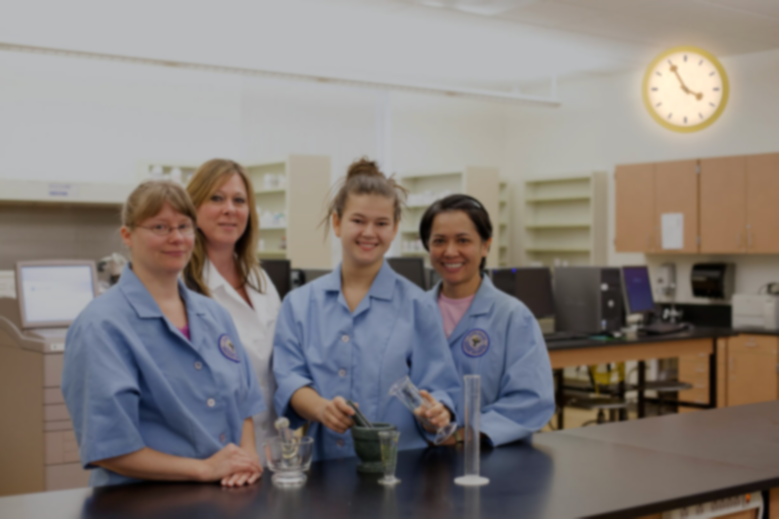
3:55
